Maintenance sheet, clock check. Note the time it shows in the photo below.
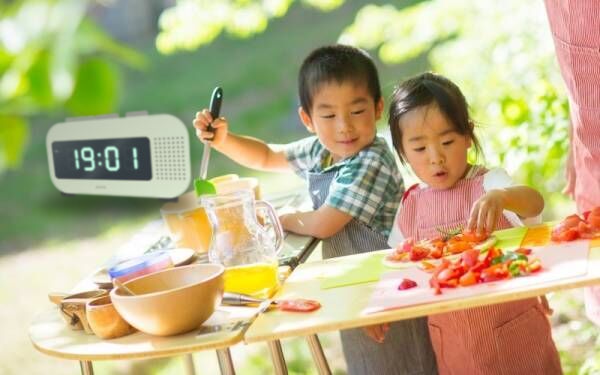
19:01
